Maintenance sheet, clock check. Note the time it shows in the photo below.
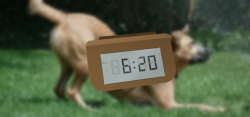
6:20
